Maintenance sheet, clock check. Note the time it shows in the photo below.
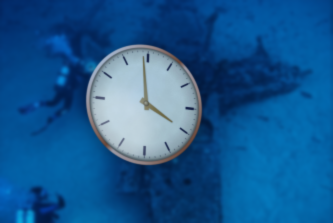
3:59
